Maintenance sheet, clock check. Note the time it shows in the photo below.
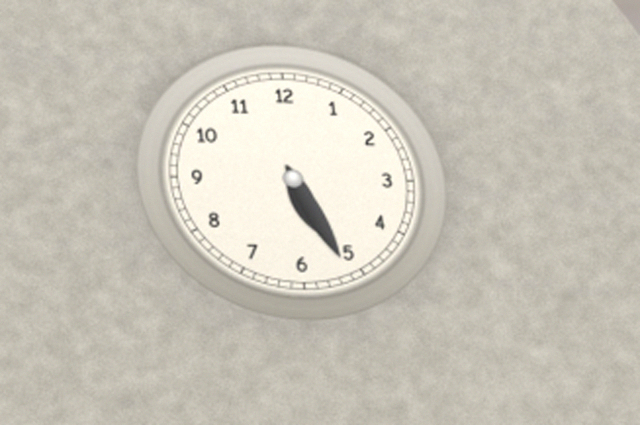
5:26
